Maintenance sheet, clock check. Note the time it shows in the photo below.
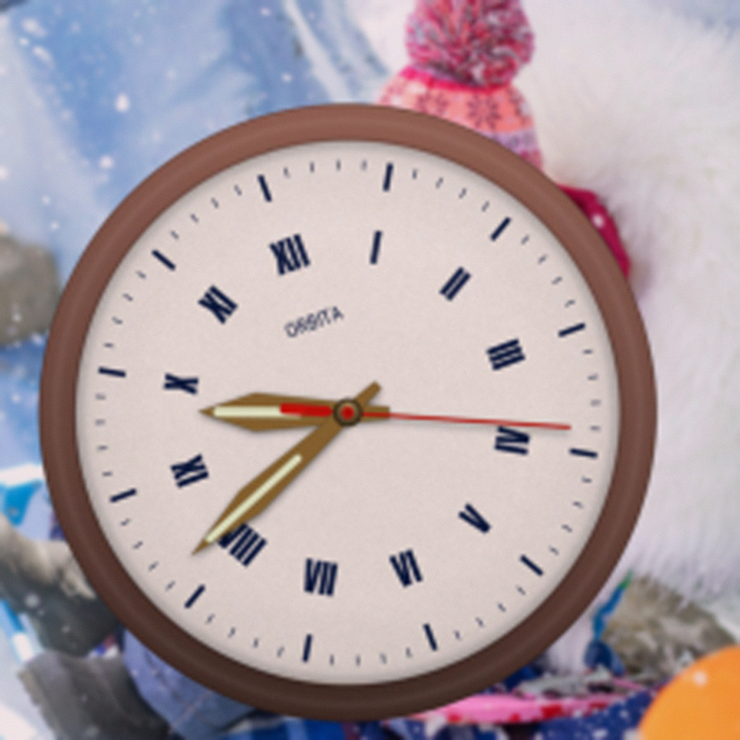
9:41:19
